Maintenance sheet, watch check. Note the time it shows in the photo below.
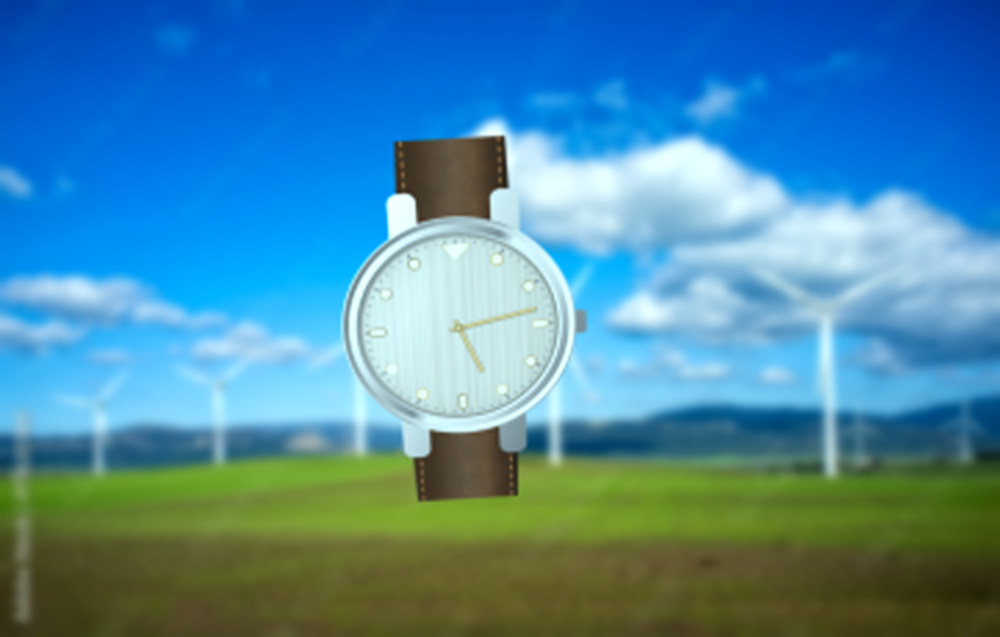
5:13
